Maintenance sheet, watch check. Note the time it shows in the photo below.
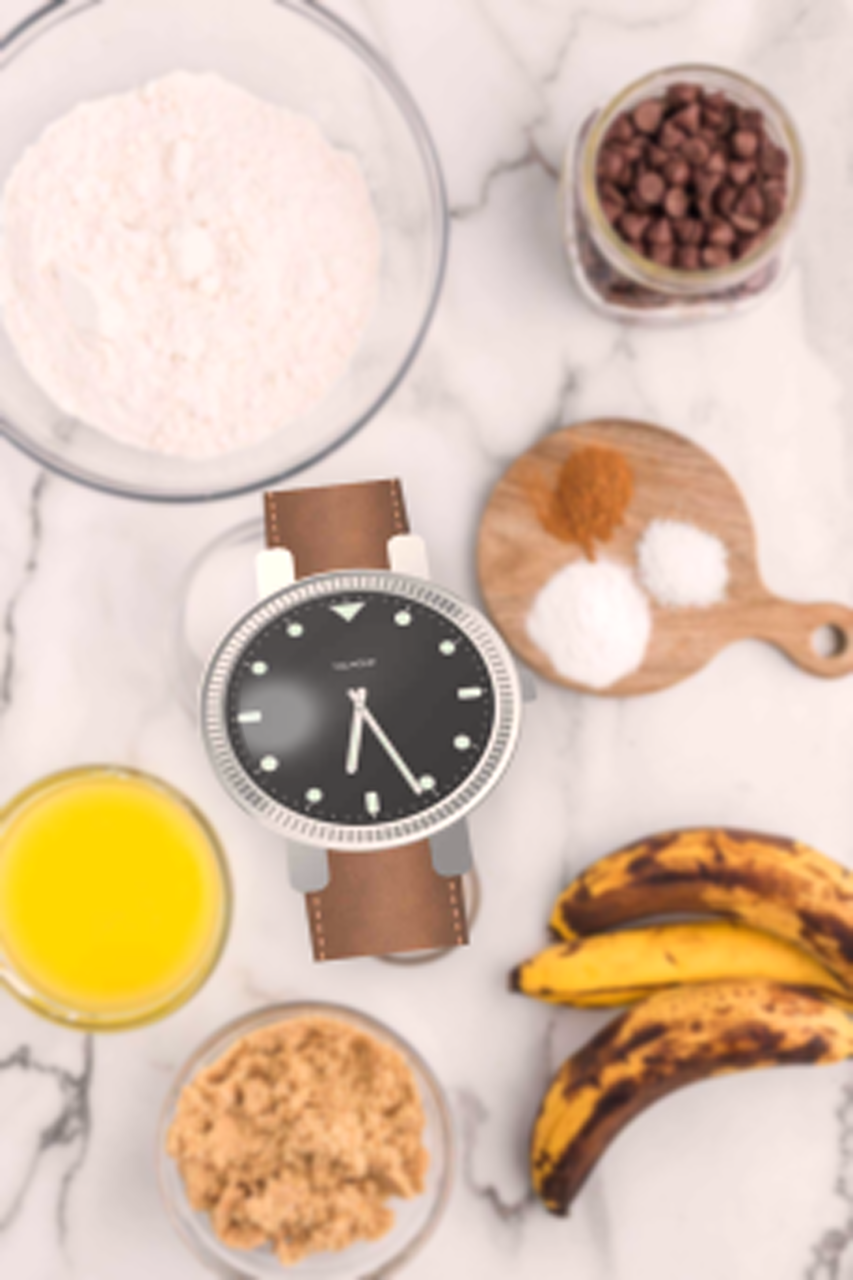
6:26
